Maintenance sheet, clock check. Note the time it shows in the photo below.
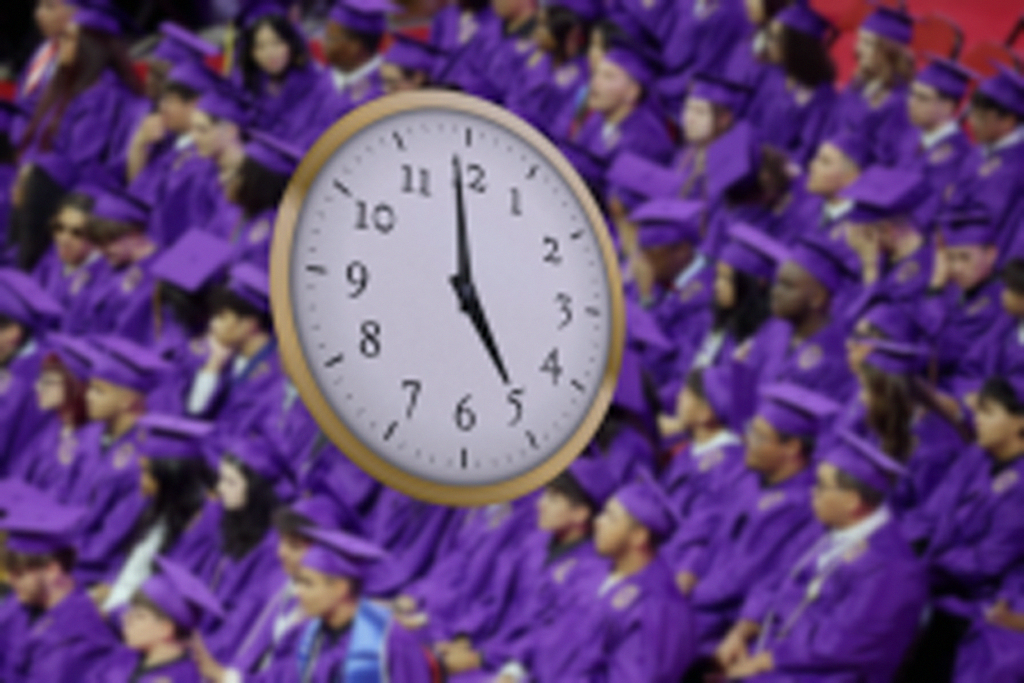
4:59
